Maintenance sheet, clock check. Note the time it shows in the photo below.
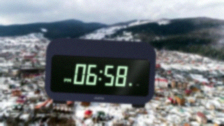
6:58
